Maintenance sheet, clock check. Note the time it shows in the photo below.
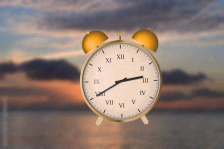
2:40
